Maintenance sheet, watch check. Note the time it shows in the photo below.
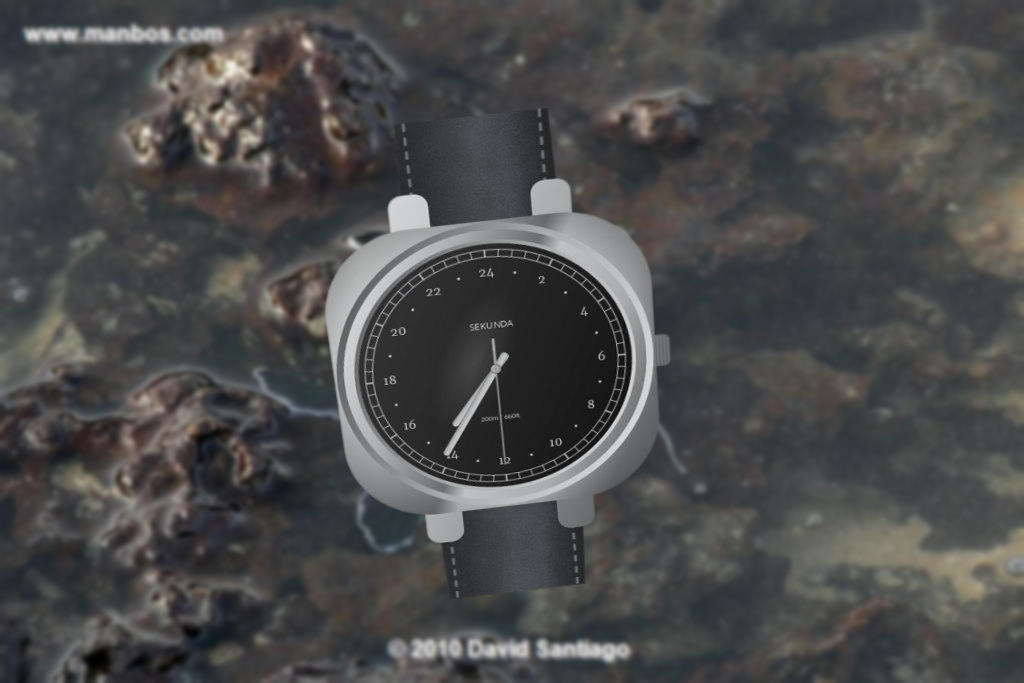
14:35:30
